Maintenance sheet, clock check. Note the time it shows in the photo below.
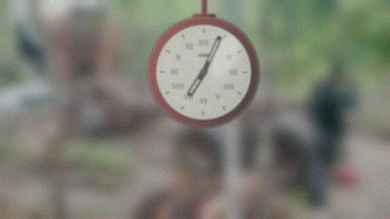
7:04
